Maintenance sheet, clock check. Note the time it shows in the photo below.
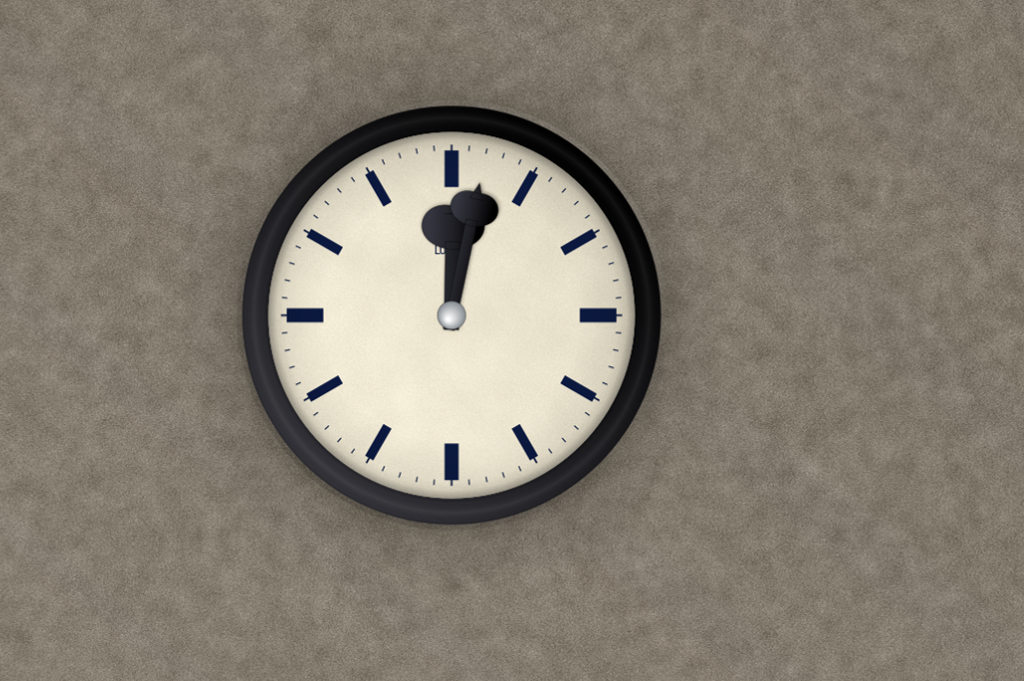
12:02
